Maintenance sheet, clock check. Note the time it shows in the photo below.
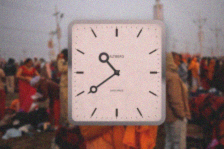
10:39
